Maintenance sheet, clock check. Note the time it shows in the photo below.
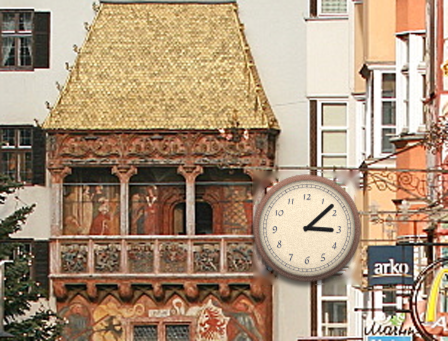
3:08
